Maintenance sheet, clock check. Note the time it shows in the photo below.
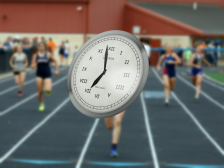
6:58
